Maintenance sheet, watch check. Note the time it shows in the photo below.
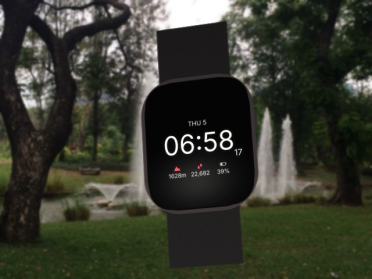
6:58:17
